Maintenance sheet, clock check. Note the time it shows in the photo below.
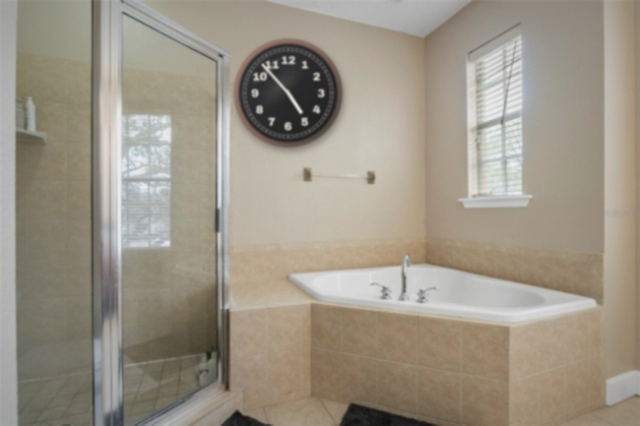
4:53
